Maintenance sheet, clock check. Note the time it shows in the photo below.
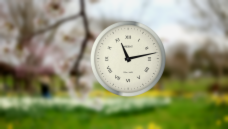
11:13
